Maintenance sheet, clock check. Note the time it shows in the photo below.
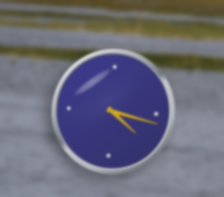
4:17
